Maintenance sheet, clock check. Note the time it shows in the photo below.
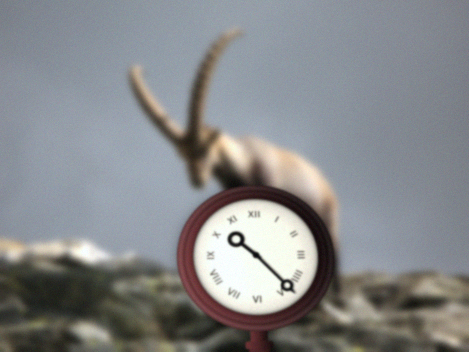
10:23
